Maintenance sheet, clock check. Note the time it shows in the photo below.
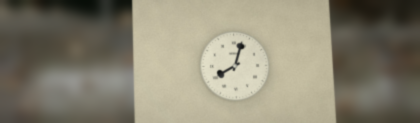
8:03
